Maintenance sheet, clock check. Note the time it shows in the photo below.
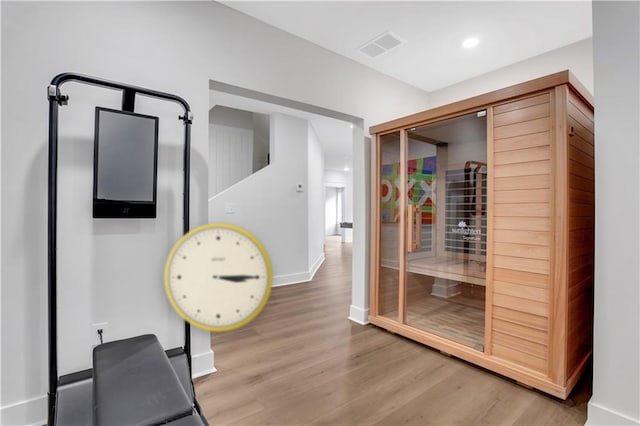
3:15
